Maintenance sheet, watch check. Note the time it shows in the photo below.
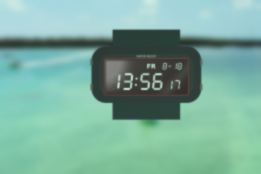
13:56:17
